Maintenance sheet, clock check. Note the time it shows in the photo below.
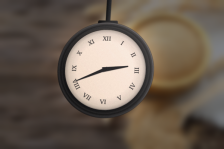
2:41
